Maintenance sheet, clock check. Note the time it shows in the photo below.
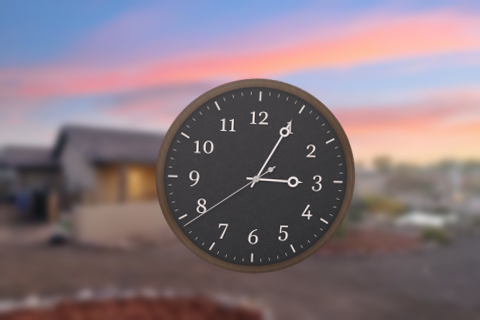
3:04:39
